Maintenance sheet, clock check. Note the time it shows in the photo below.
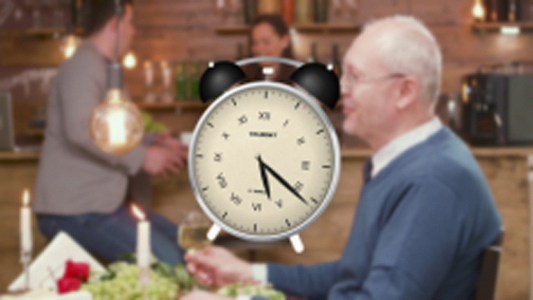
5:21
